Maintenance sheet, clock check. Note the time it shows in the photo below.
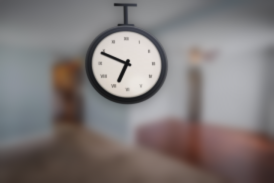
6:49
